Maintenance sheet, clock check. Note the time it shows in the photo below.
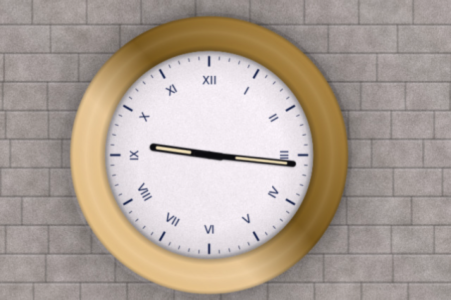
9:16
